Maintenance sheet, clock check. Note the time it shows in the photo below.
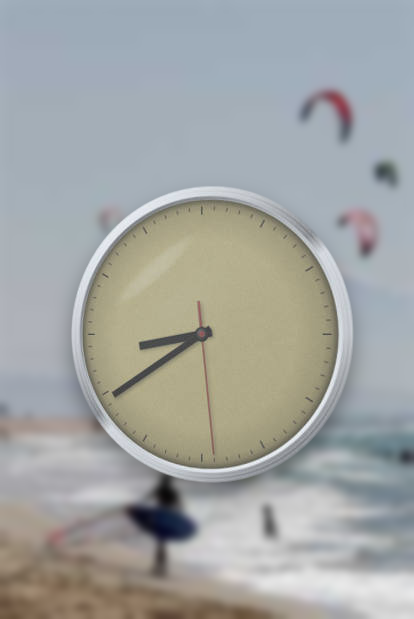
8:39:29
